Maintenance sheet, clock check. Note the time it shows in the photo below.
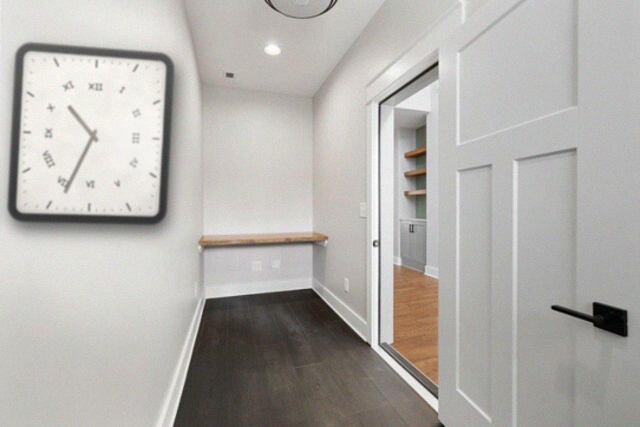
10:34
